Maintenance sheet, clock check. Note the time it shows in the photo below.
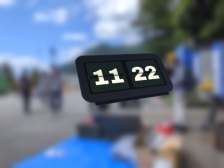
11:22
